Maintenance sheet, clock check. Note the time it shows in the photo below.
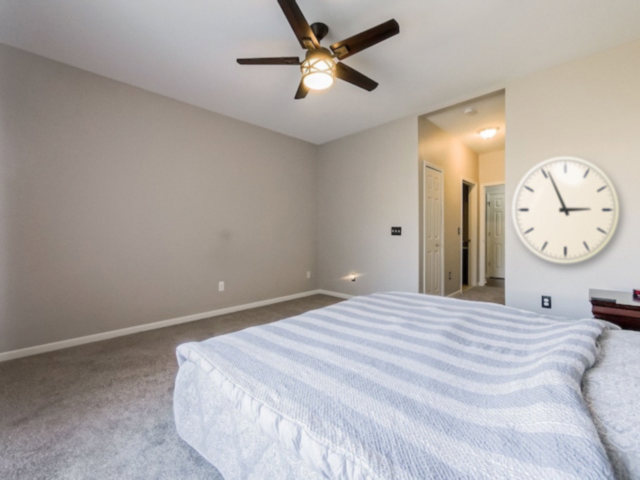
2:56
